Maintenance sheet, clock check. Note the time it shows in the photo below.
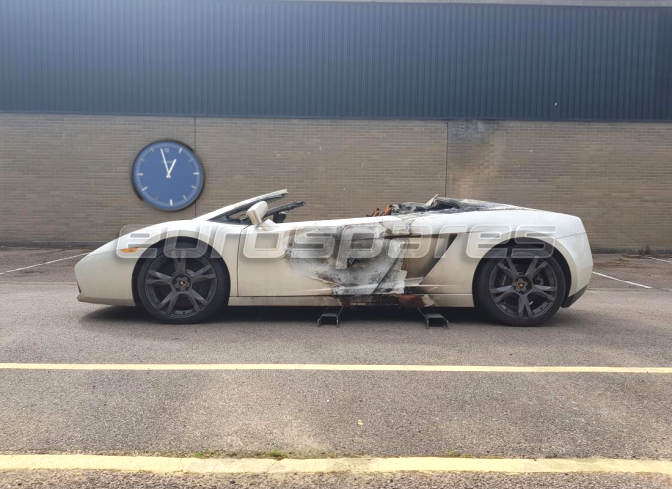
12:58
